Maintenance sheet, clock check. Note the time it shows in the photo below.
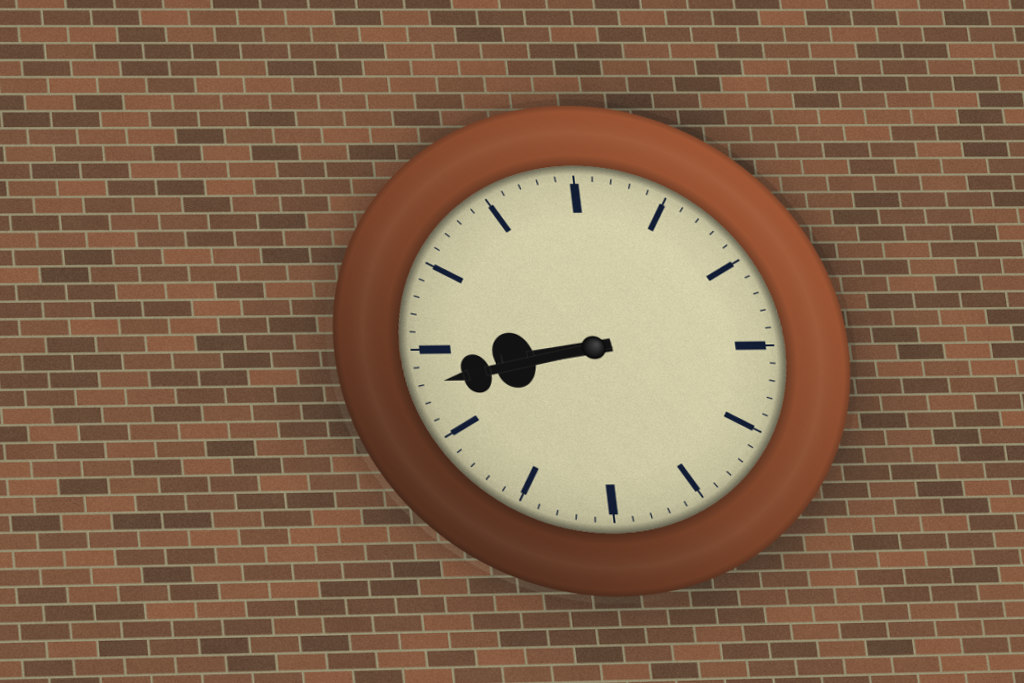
8:43
